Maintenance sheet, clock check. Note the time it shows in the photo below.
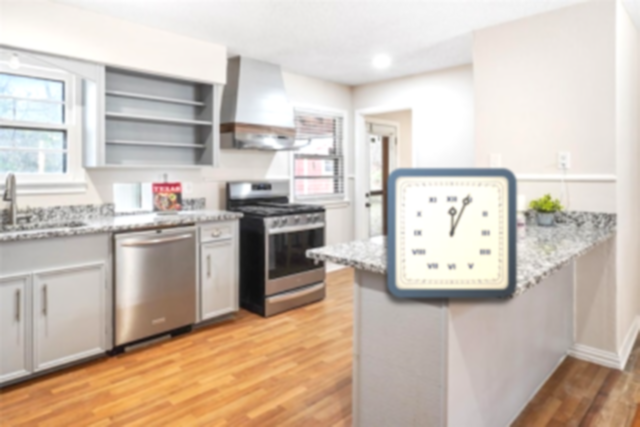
12:04
